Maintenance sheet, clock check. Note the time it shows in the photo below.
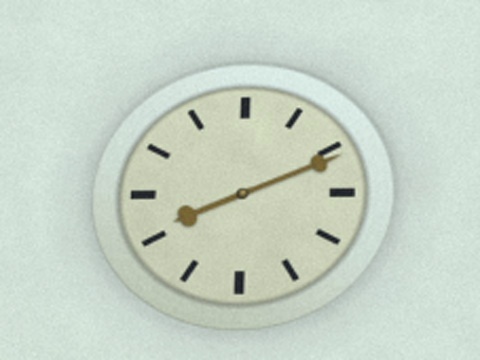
8:11
